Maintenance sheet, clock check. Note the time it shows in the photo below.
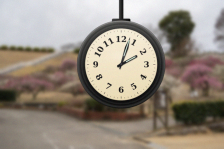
2:03
